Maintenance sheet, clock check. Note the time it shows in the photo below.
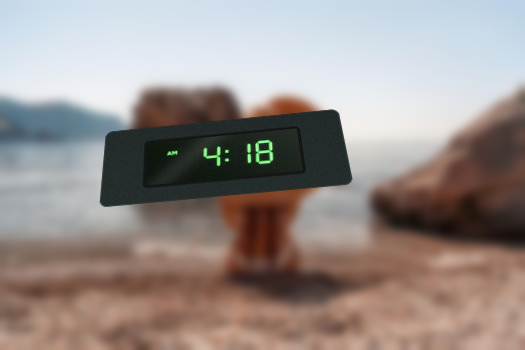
4:18
